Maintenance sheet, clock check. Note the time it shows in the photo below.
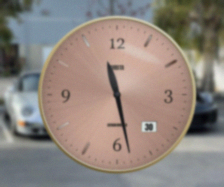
11:28
